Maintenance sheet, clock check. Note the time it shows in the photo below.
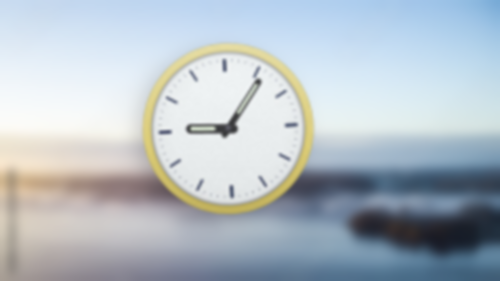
9:06
